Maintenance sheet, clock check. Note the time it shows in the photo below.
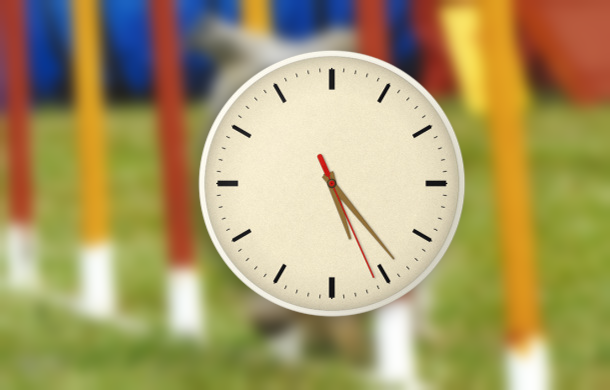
5:23:26
